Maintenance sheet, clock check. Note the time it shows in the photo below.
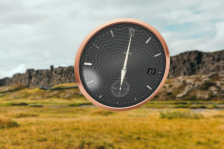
6:00
